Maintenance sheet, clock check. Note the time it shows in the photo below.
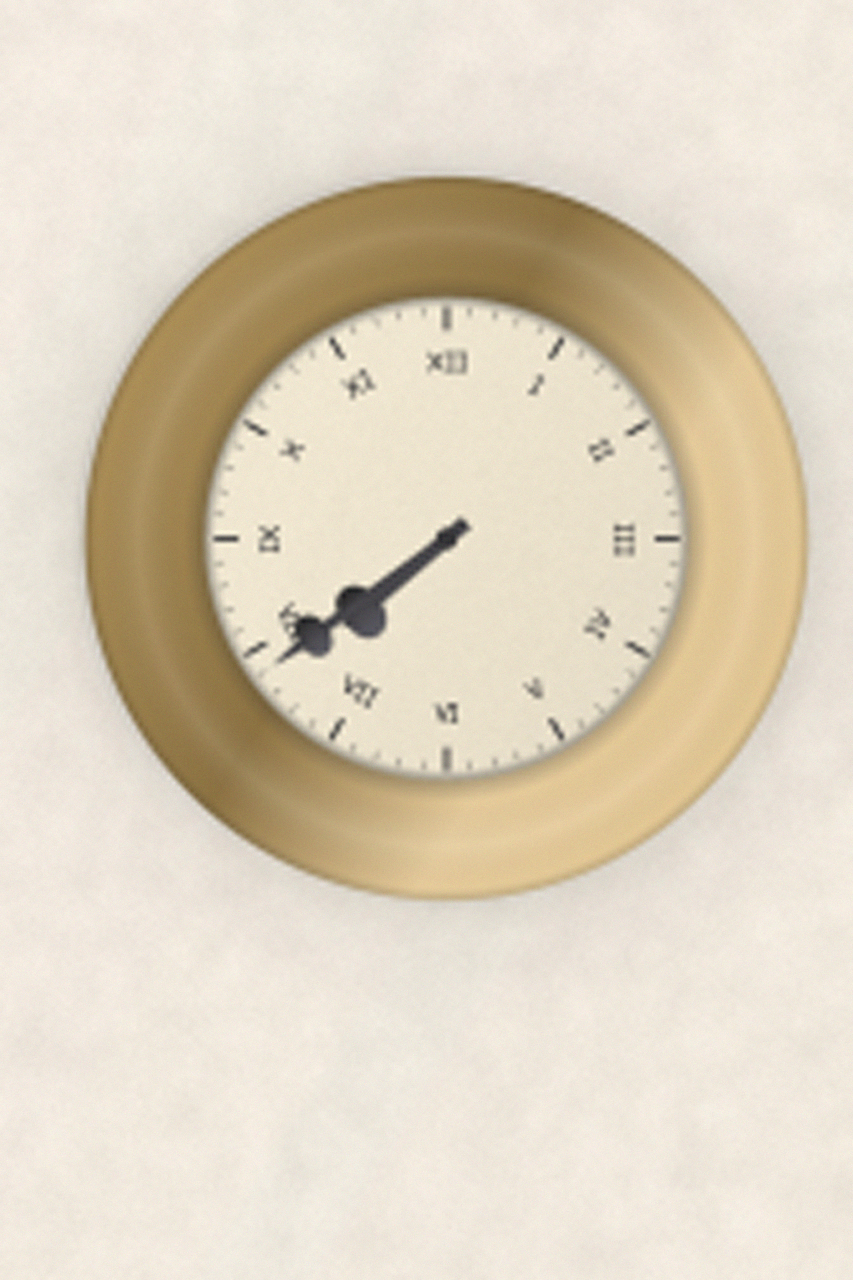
7:39
